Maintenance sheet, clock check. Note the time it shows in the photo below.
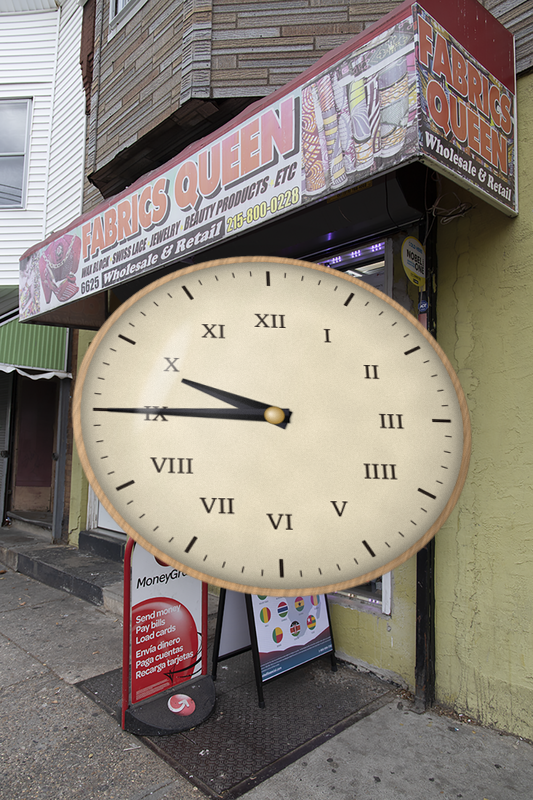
9:45
